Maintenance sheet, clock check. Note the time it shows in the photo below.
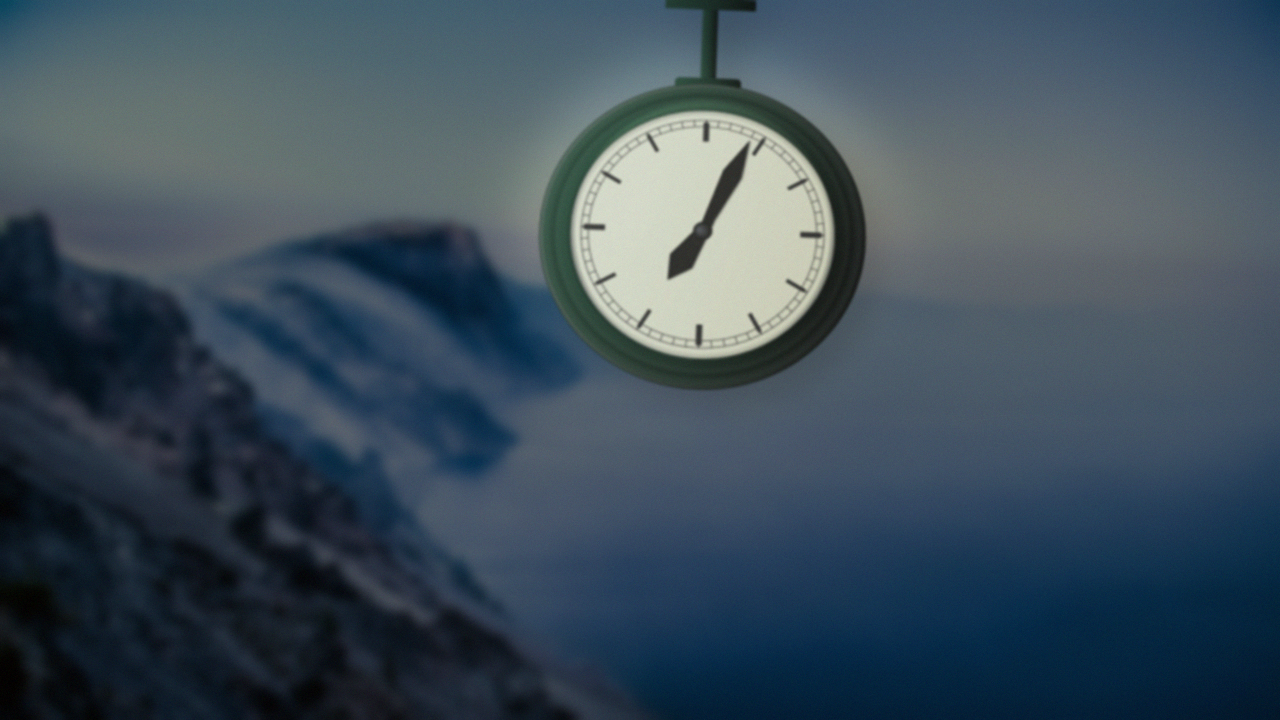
7:04
